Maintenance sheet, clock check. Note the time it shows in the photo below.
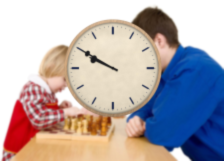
9:50
